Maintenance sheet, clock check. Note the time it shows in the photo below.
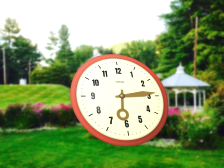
6:14
